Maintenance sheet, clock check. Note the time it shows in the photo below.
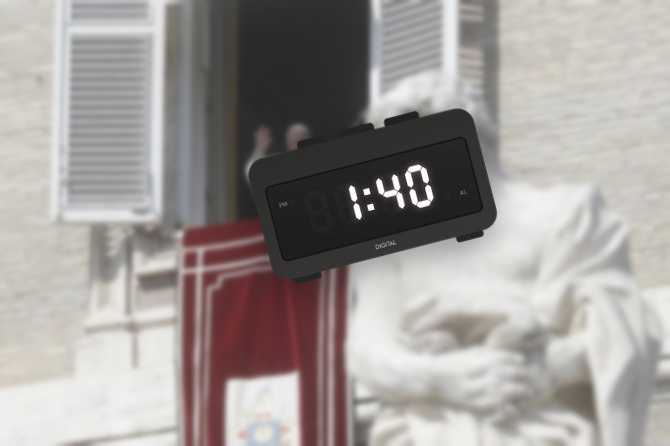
1:40
